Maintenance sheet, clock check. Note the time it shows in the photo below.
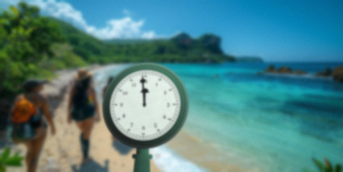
11:59
